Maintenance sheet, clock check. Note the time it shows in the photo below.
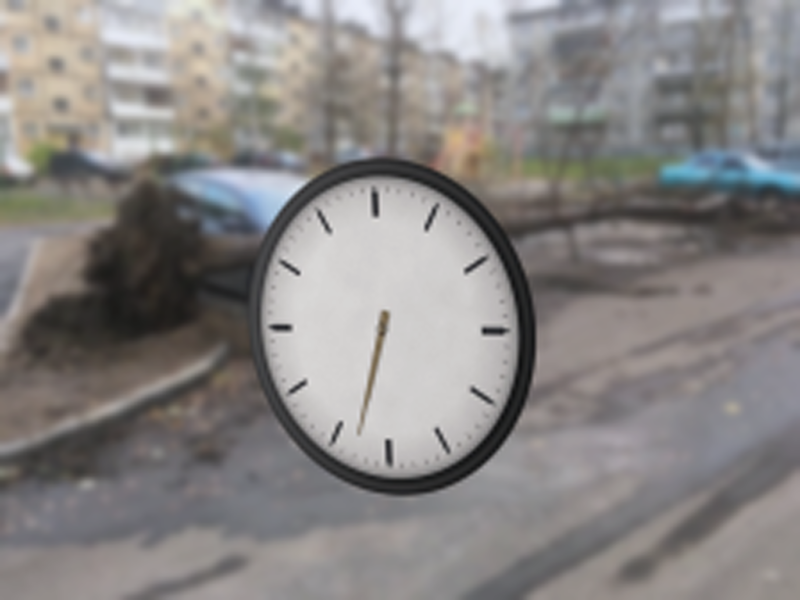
6:33
